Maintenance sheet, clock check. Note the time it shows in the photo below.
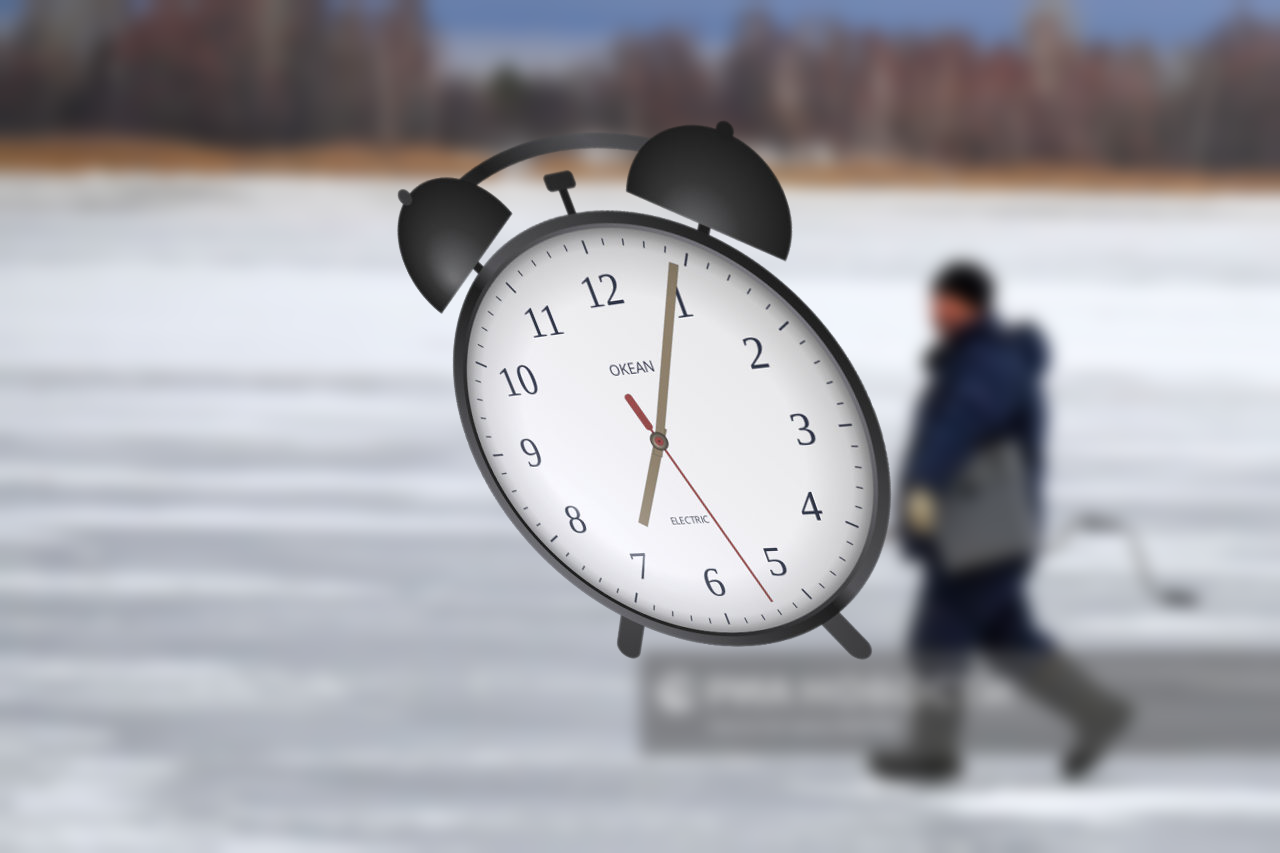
7:04:27
